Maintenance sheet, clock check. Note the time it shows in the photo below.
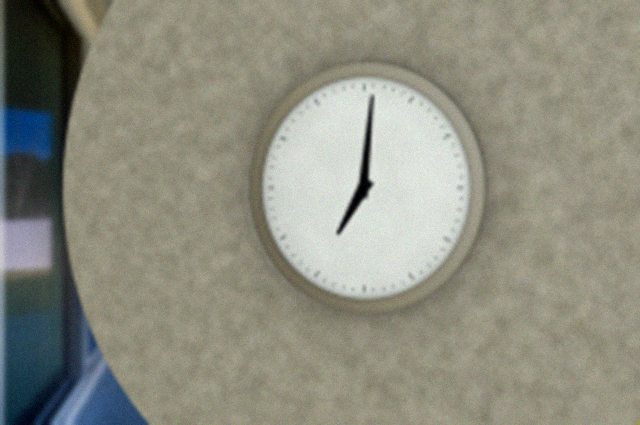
7:01
